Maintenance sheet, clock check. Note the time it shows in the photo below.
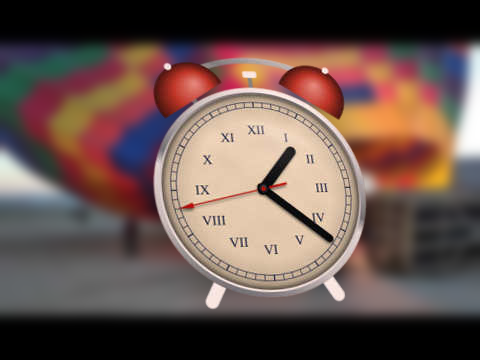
1:21:43
